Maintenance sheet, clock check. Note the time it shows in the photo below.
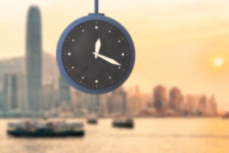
12:19
